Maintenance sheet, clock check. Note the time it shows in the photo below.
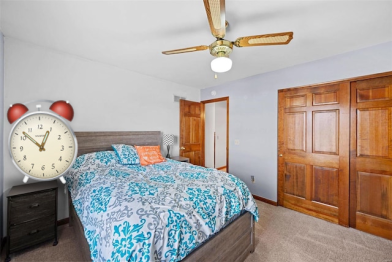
12:52
